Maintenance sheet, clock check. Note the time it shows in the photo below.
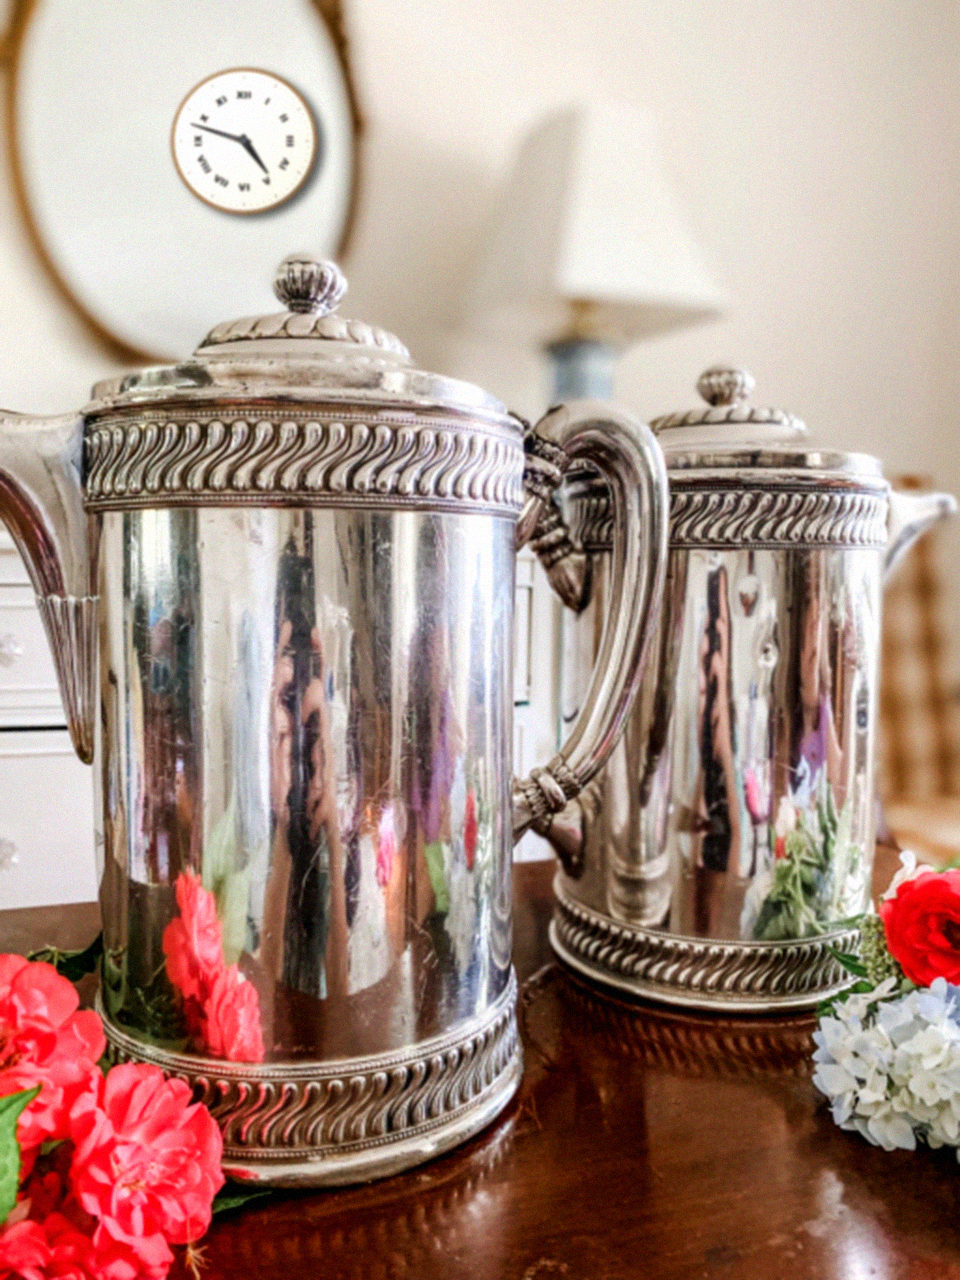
4:48
